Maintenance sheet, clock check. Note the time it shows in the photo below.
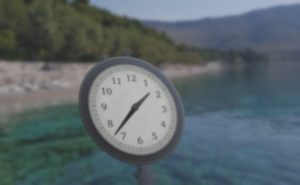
1:37
